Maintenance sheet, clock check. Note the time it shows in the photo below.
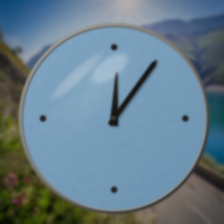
12:06
